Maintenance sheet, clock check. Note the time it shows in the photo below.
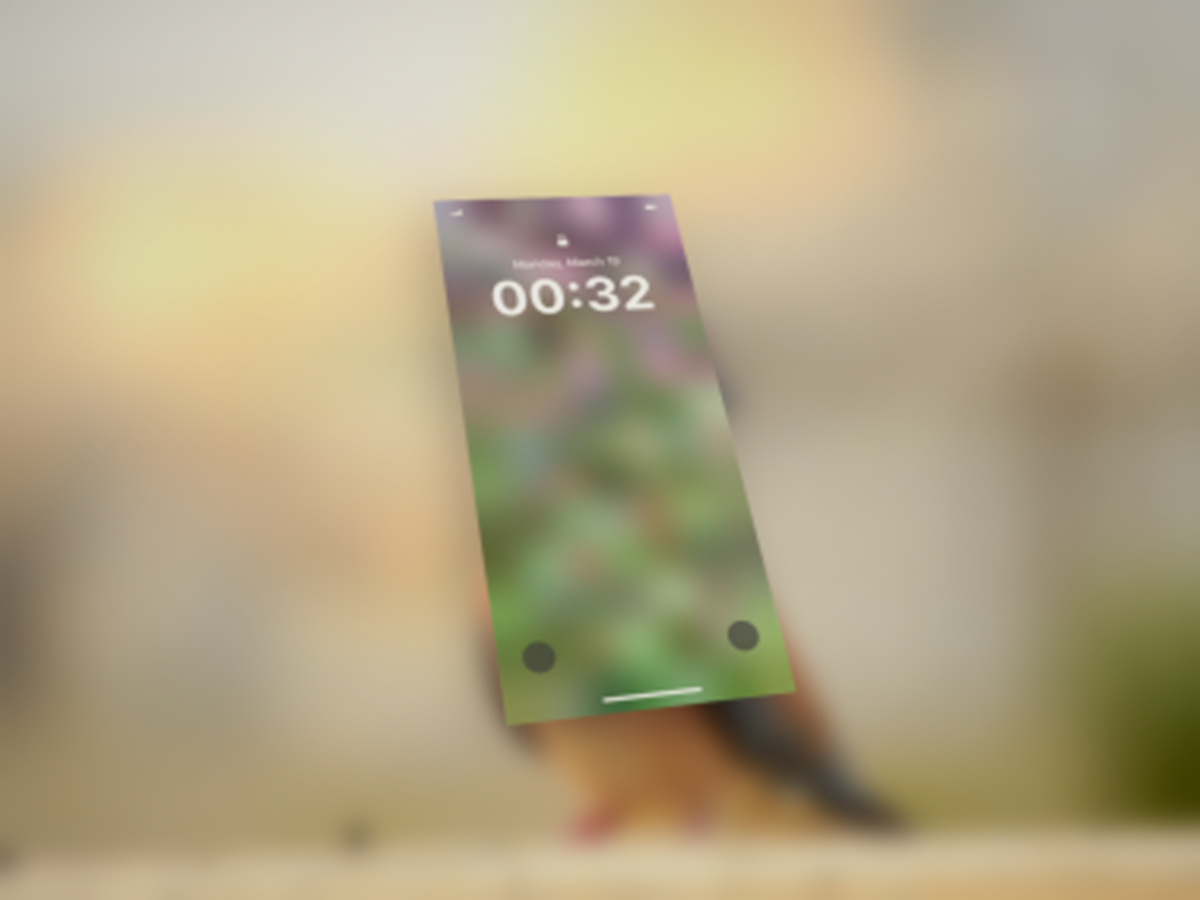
0:32
